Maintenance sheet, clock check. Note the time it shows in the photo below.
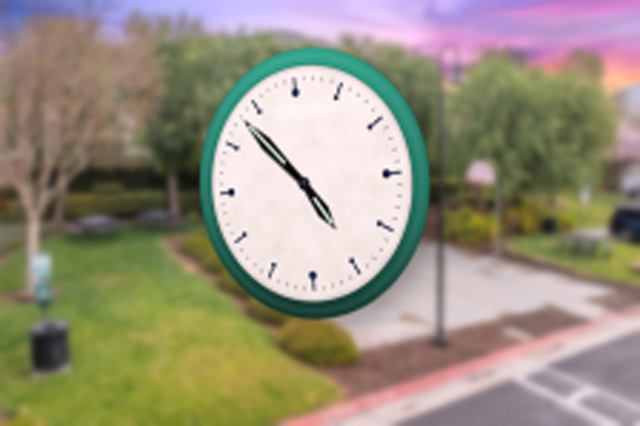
4:53
